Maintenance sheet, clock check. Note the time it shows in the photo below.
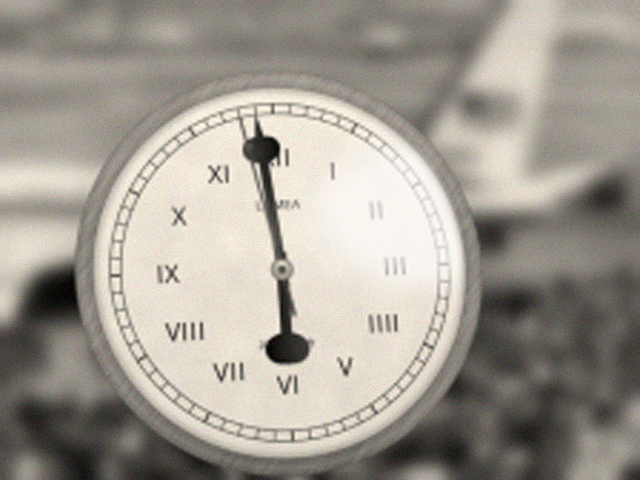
5:58:58
